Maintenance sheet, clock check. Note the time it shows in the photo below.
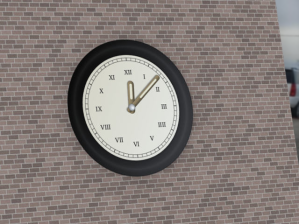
12:08
